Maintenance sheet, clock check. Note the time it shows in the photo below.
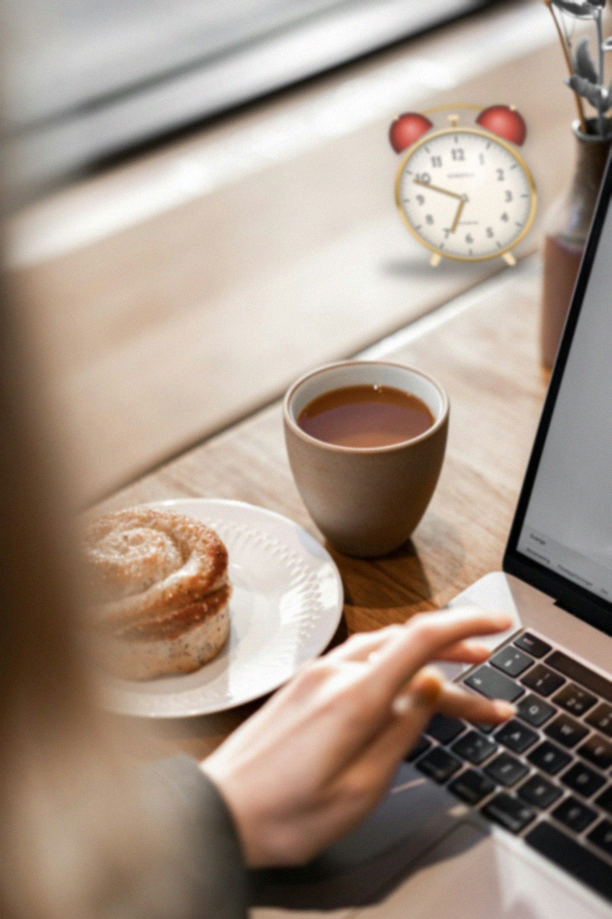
6:49
